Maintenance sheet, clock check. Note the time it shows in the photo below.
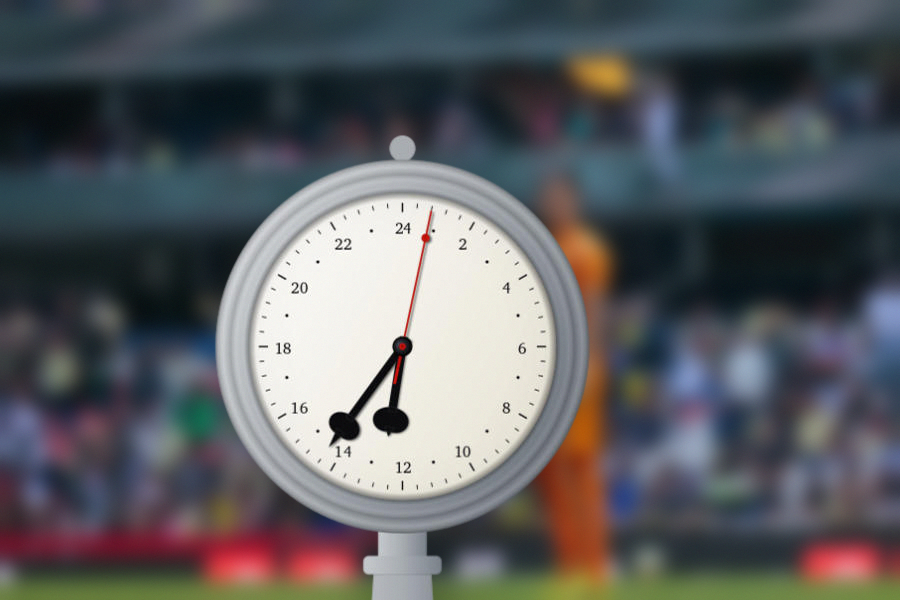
12:36:02
